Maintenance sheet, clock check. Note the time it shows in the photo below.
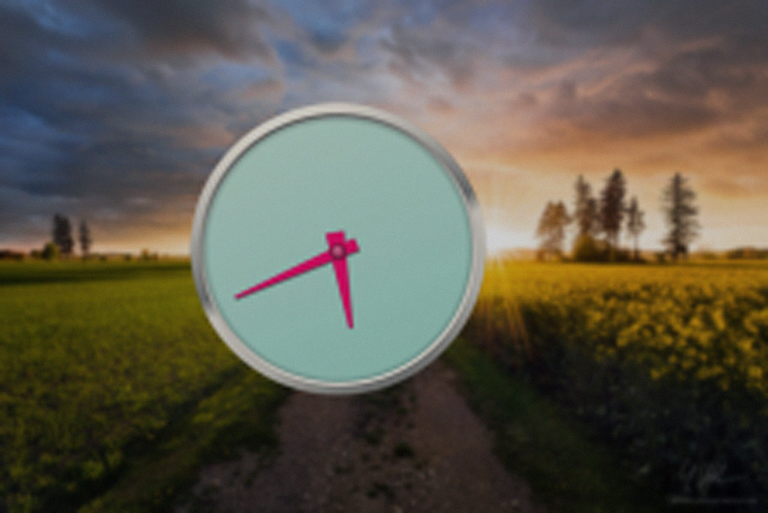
5:41
